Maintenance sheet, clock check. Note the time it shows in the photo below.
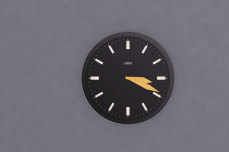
3:19
